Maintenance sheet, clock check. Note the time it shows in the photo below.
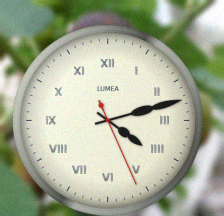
4:12:26
